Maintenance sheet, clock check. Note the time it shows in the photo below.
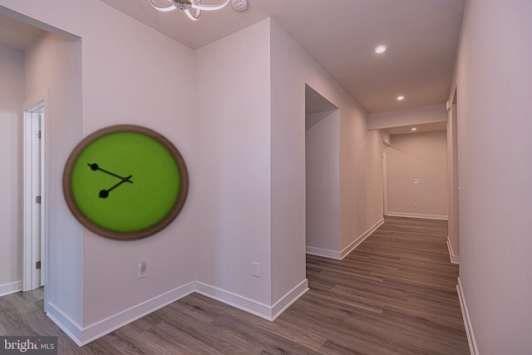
7:49
